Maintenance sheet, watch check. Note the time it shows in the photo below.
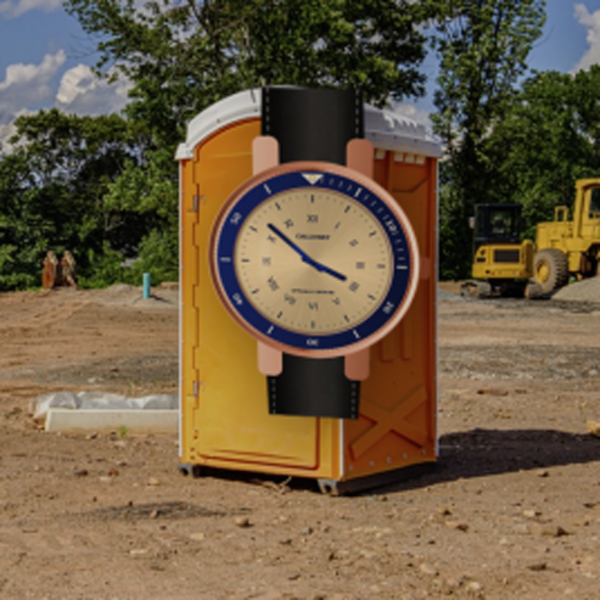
3:52
